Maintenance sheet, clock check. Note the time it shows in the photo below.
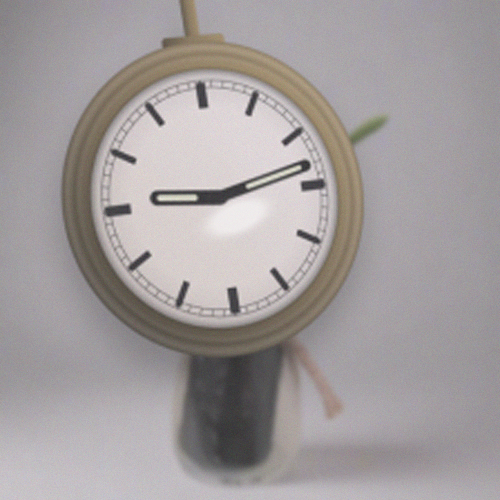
9:13
